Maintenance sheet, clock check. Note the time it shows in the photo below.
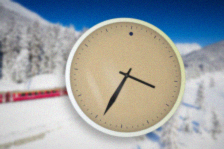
3:34
